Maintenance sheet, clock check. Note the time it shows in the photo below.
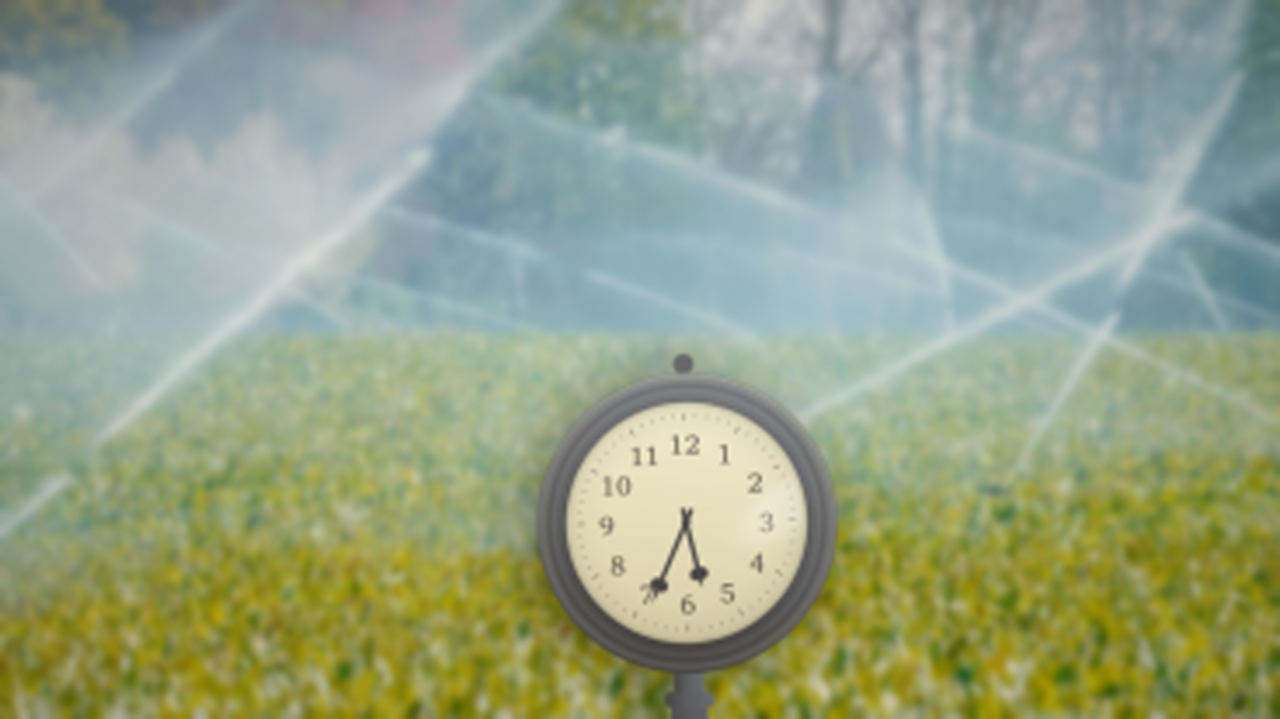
5:34
